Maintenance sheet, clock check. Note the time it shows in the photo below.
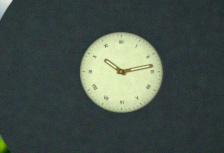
10:13
